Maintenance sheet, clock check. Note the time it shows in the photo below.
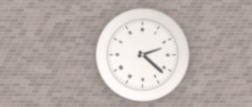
2:22
